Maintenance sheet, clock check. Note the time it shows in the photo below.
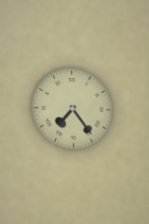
7:24
